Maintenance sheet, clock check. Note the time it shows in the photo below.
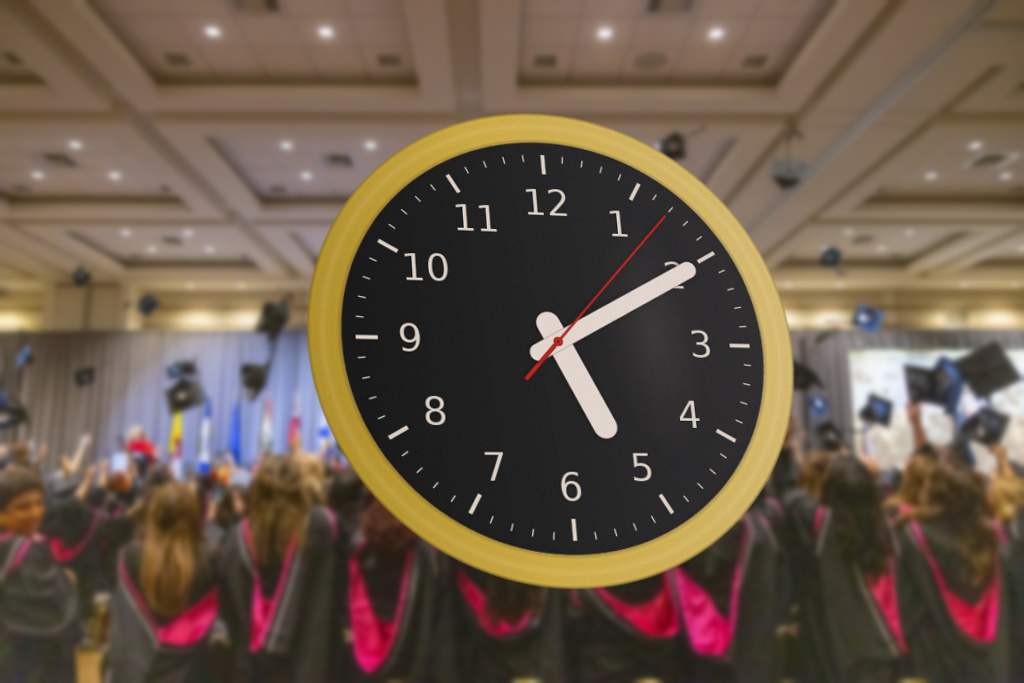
5:10:07
